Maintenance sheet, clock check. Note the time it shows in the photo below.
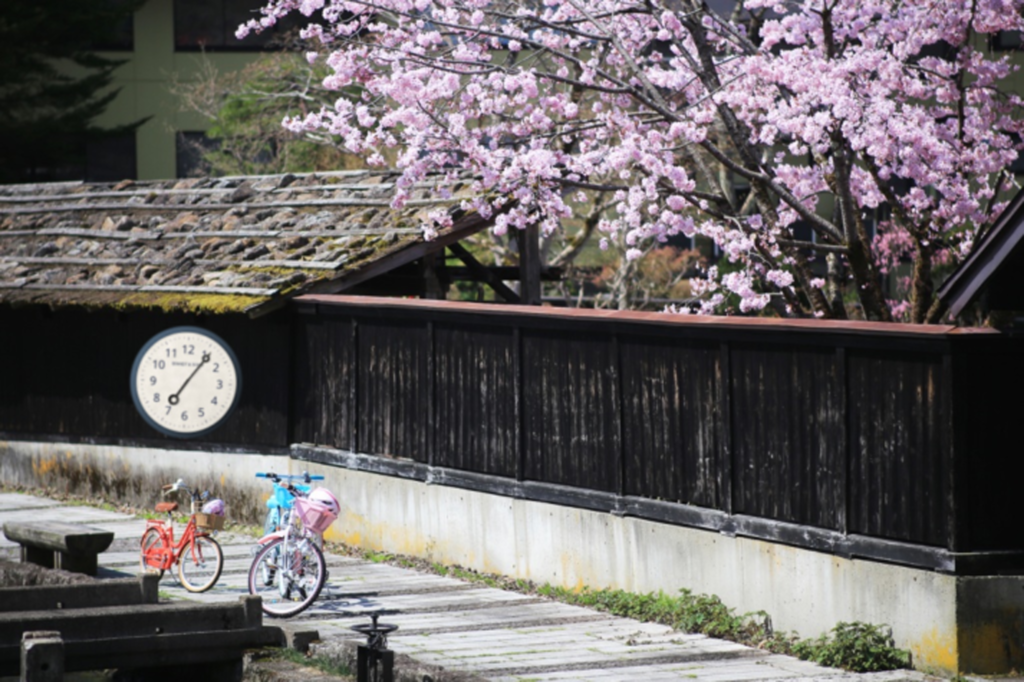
7:06
